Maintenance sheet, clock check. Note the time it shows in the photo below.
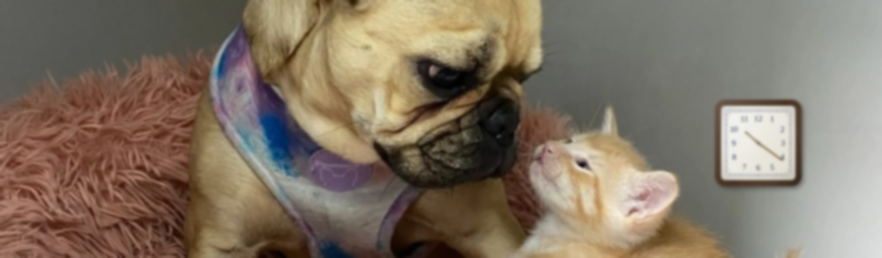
10:21
